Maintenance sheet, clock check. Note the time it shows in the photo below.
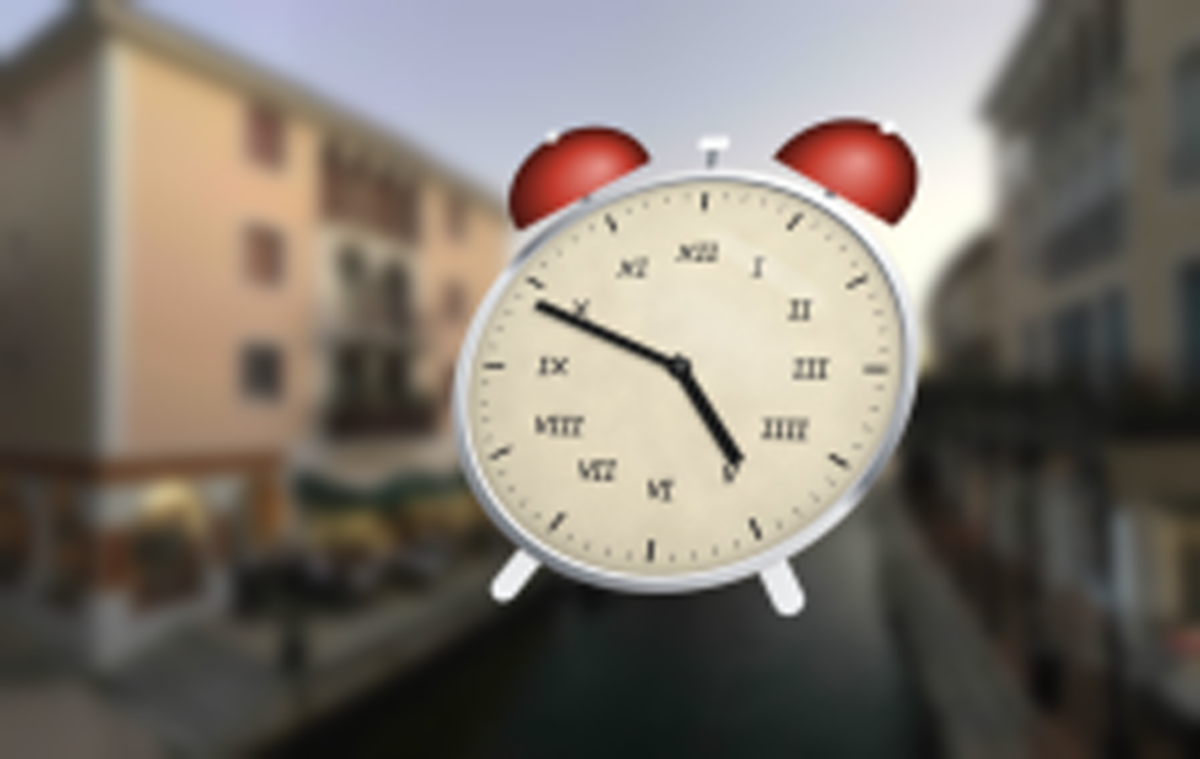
4:49
